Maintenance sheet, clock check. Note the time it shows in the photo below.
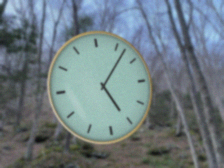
5:07
